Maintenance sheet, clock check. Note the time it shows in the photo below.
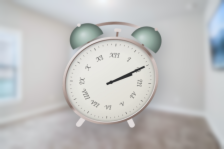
2:10
